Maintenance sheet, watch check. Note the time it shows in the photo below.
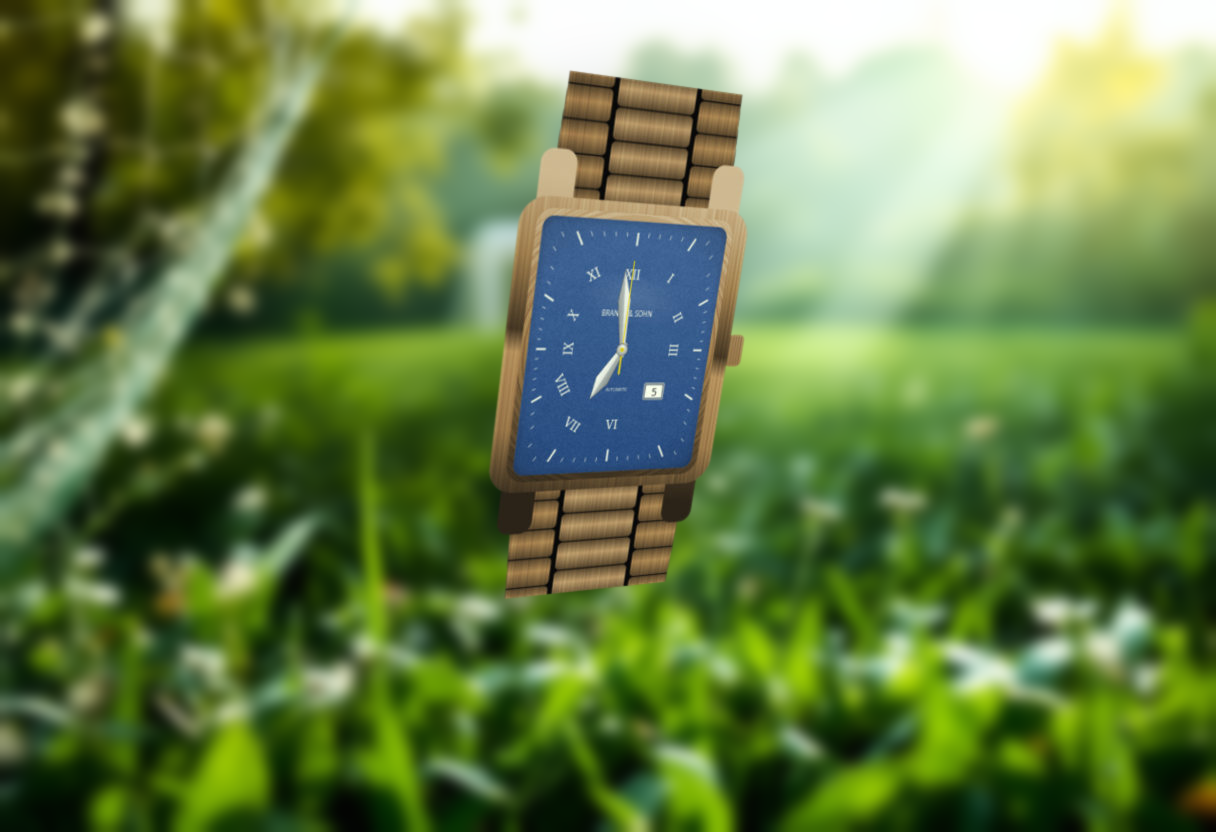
6:59:00
